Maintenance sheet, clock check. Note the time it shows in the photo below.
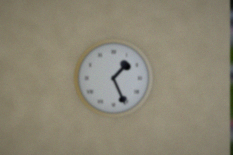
1:26
